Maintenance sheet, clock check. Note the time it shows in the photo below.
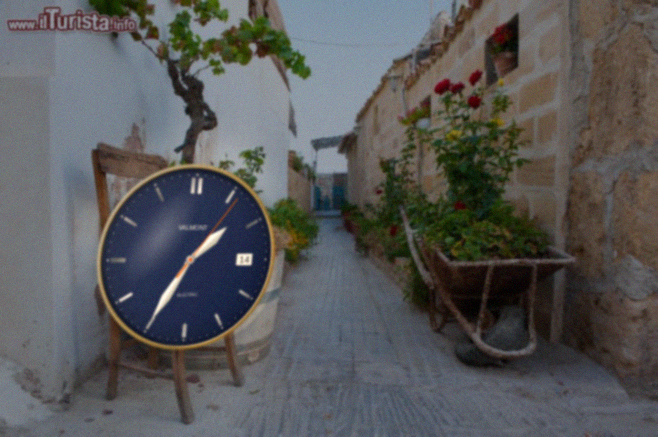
1:35:06
